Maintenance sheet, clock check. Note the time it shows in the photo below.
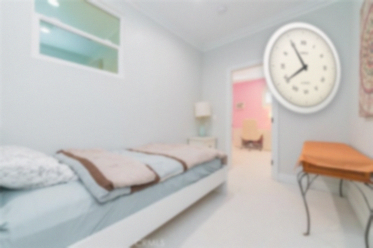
7:55
